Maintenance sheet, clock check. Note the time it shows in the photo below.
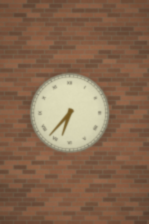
6:37
